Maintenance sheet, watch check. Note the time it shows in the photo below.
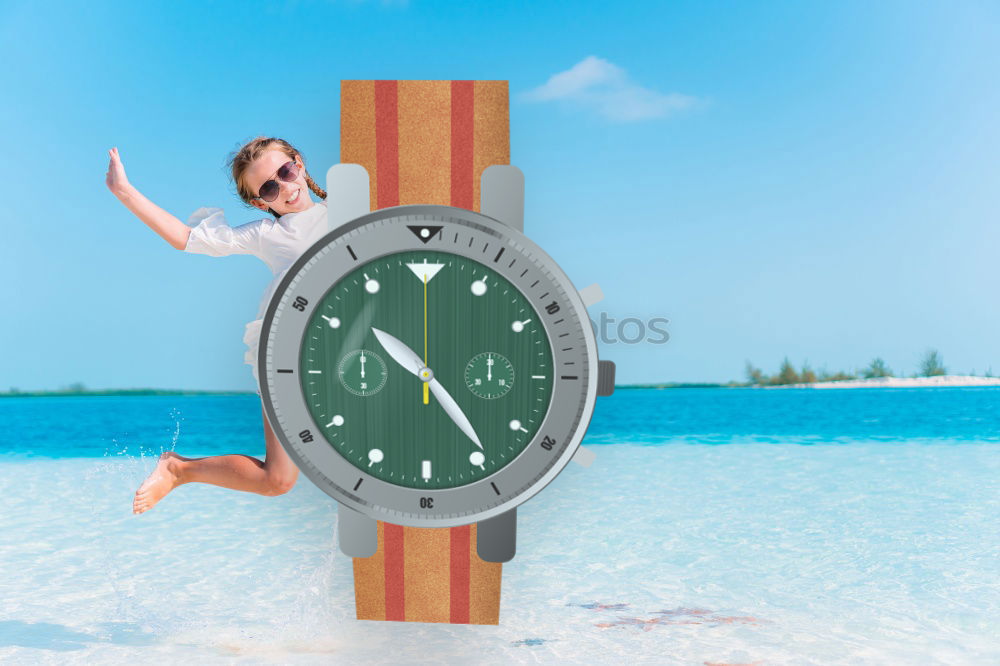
10:24
